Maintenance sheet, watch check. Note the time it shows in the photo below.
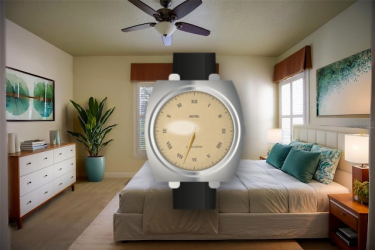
6:33
